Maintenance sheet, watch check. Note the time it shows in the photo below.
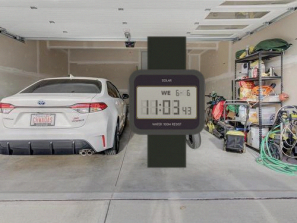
11:03:43
